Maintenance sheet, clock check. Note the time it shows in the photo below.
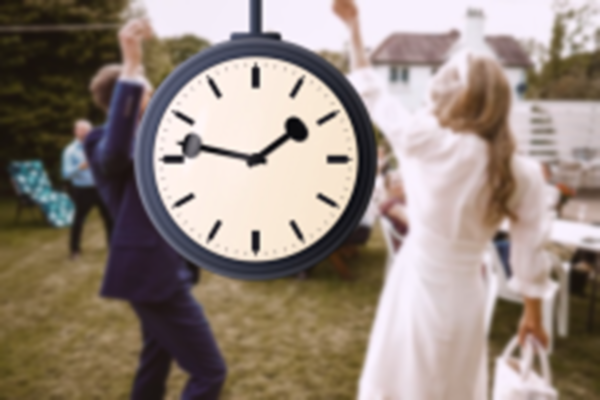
1:47
